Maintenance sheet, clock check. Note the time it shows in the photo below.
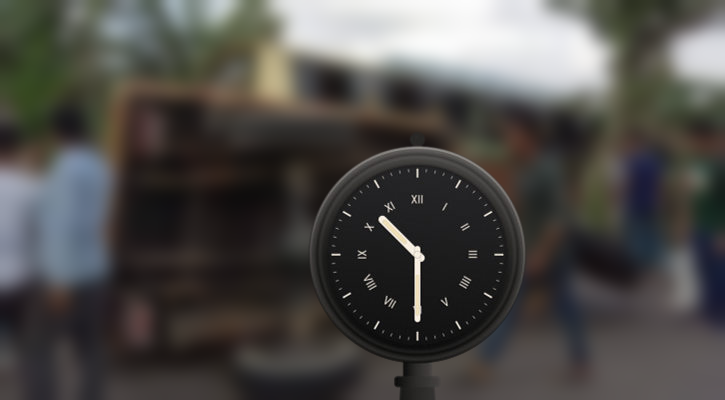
10:30
